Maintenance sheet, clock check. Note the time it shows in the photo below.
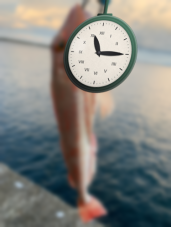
11:15
